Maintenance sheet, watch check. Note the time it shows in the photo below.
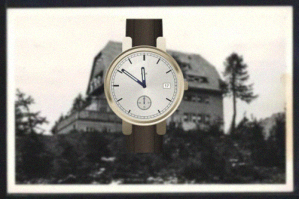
11:51
